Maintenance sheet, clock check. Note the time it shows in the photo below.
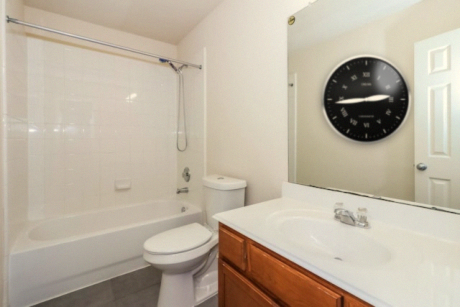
2:44
